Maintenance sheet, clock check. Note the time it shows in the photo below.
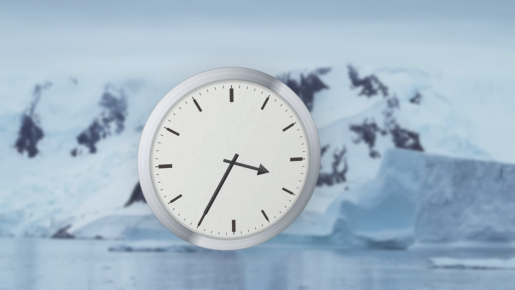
3:35
